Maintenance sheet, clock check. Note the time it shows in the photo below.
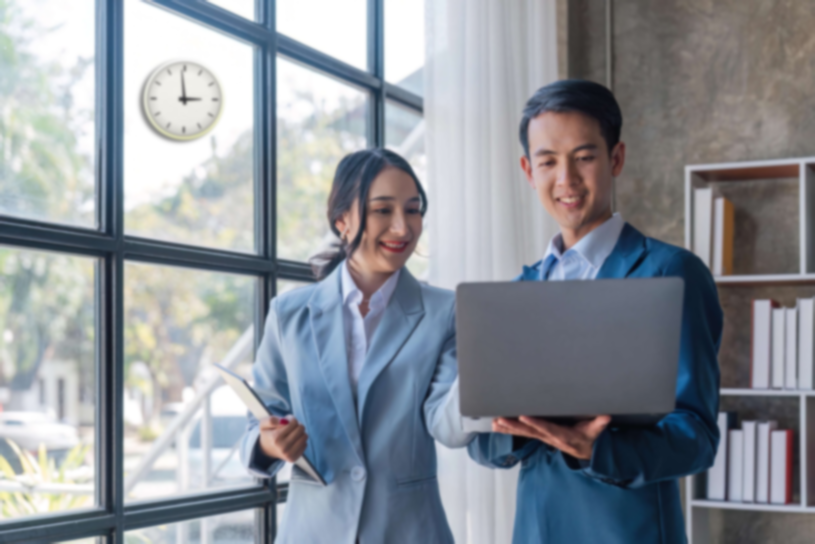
2:59
